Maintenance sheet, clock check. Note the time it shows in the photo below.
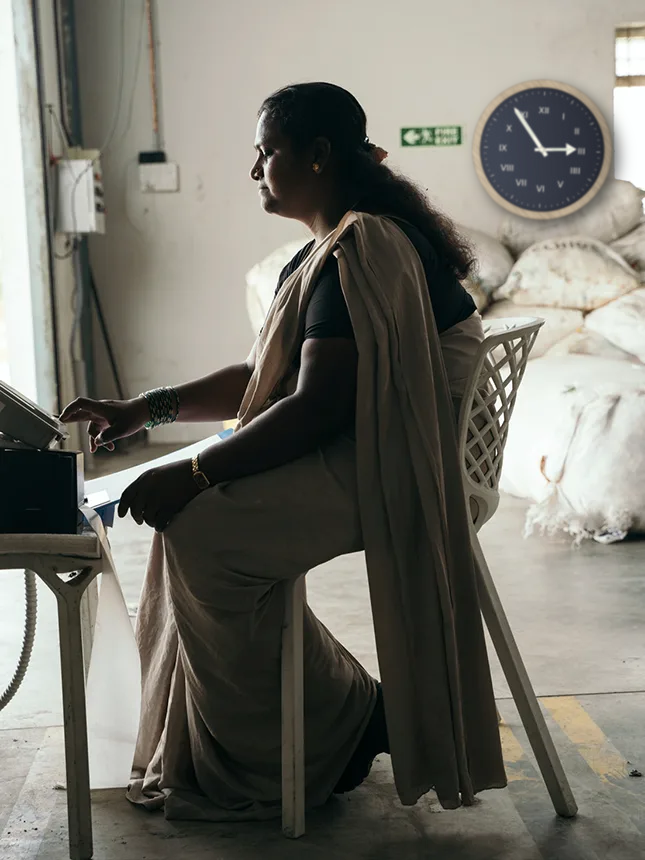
2:54
